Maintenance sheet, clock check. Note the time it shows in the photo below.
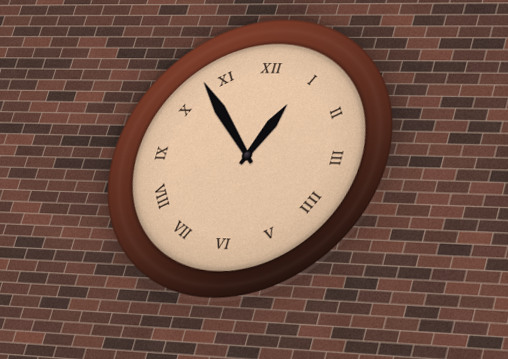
12:53
